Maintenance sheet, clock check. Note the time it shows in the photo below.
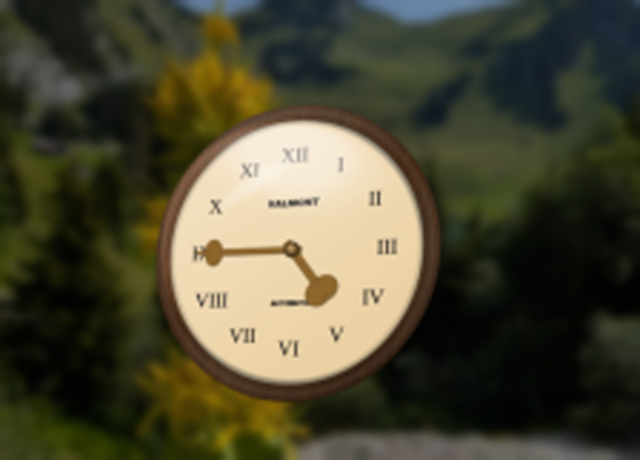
4:45
